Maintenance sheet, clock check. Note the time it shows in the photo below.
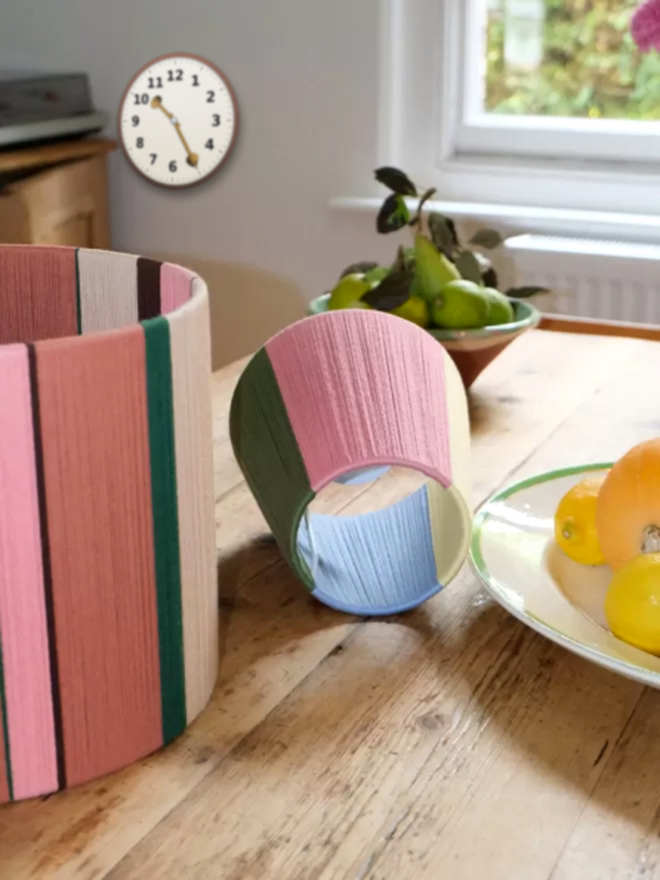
10:25
